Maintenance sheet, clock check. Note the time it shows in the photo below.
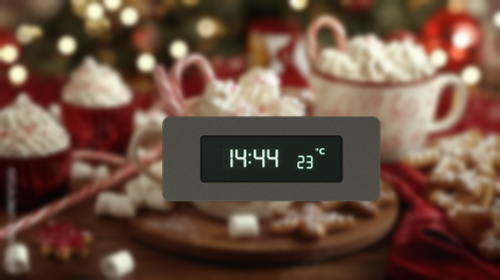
14:44
